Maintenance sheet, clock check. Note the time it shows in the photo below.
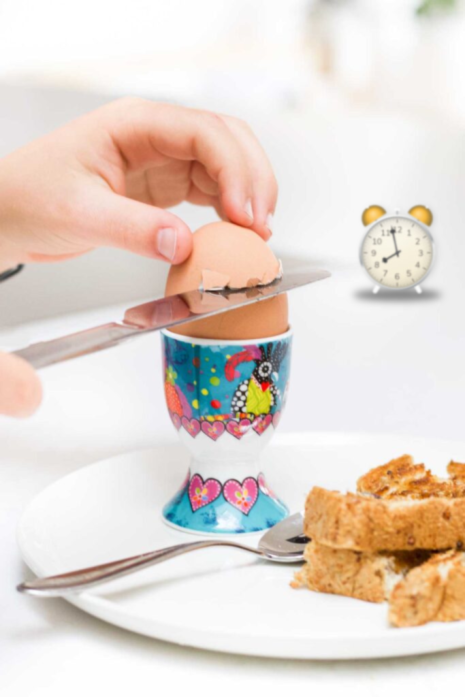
7:58
